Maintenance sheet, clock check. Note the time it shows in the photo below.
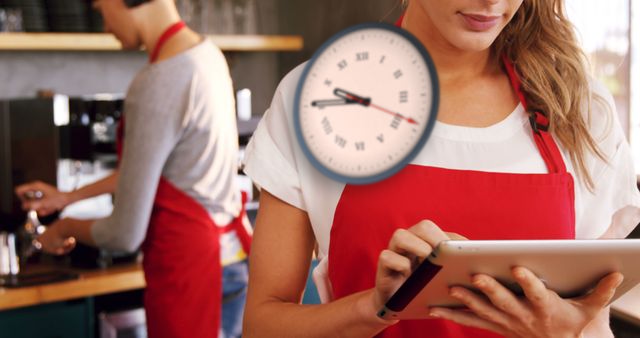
9:45:19
